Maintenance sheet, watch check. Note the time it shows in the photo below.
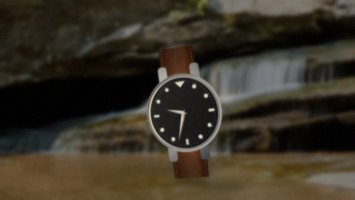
9:33
